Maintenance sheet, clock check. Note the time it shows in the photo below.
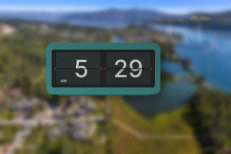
5:29
